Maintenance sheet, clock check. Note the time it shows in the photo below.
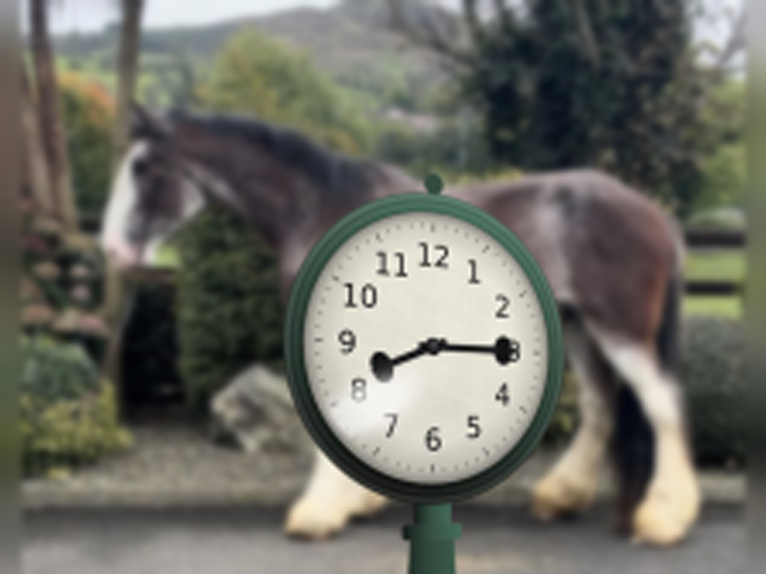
8:15
